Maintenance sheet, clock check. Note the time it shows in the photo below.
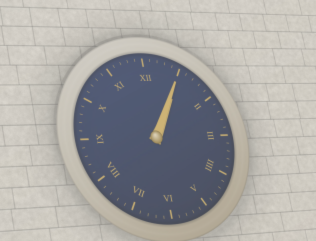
1:05
